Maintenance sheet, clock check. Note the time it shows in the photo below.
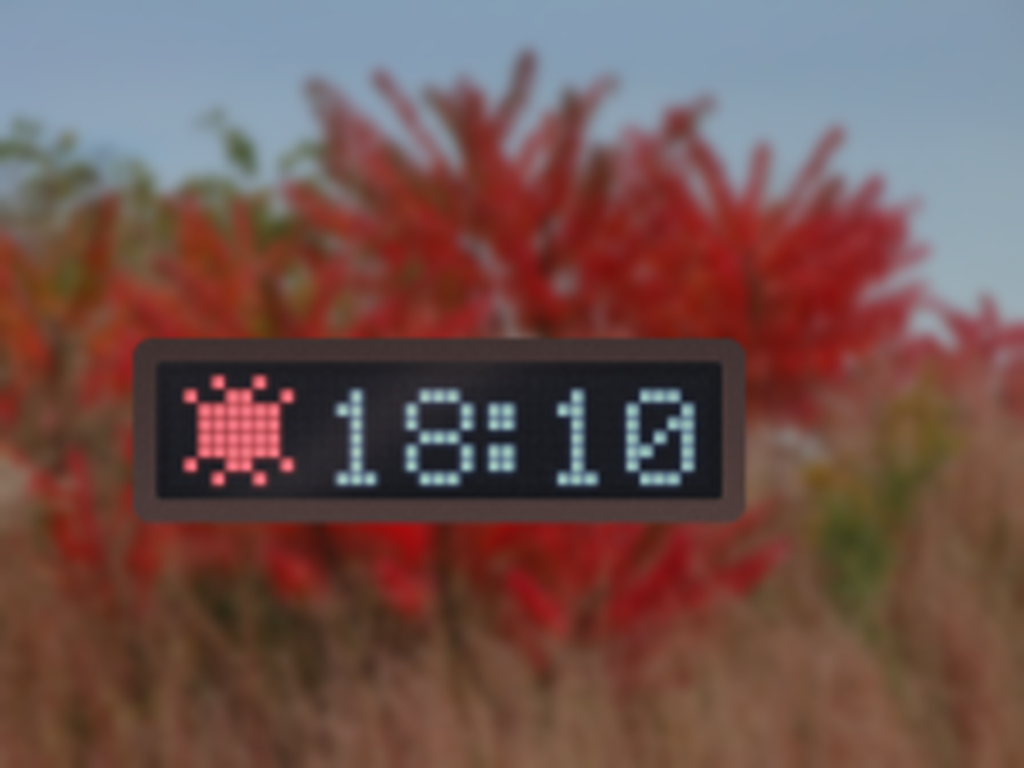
18:10
